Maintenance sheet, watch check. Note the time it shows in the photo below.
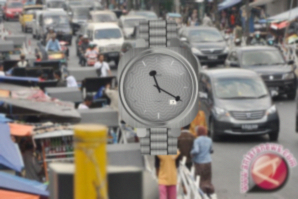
11:20
